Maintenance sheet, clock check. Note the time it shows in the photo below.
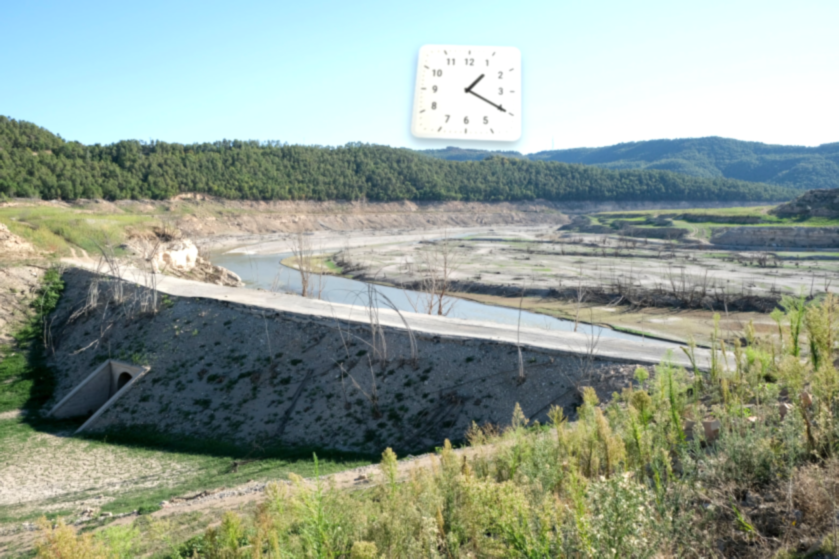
1:20
